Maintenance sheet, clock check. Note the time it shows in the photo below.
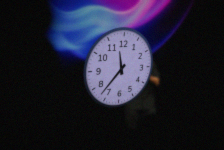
11:37
